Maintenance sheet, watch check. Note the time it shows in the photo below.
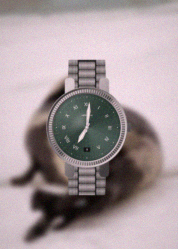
7:01
